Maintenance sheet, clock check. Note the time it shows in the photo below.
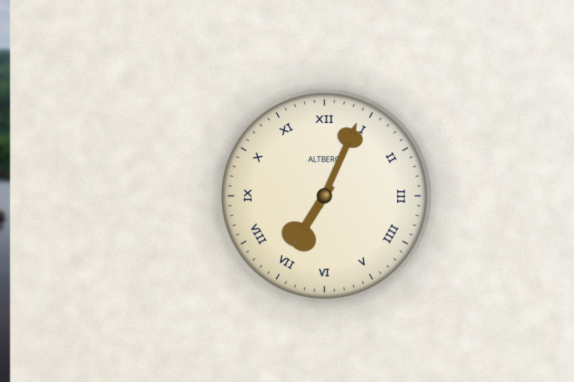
7:04
